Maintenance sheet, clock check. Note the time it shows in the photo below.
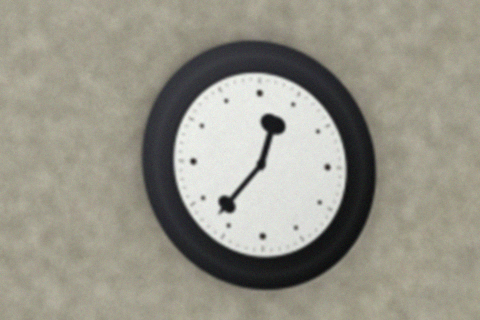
12:37
